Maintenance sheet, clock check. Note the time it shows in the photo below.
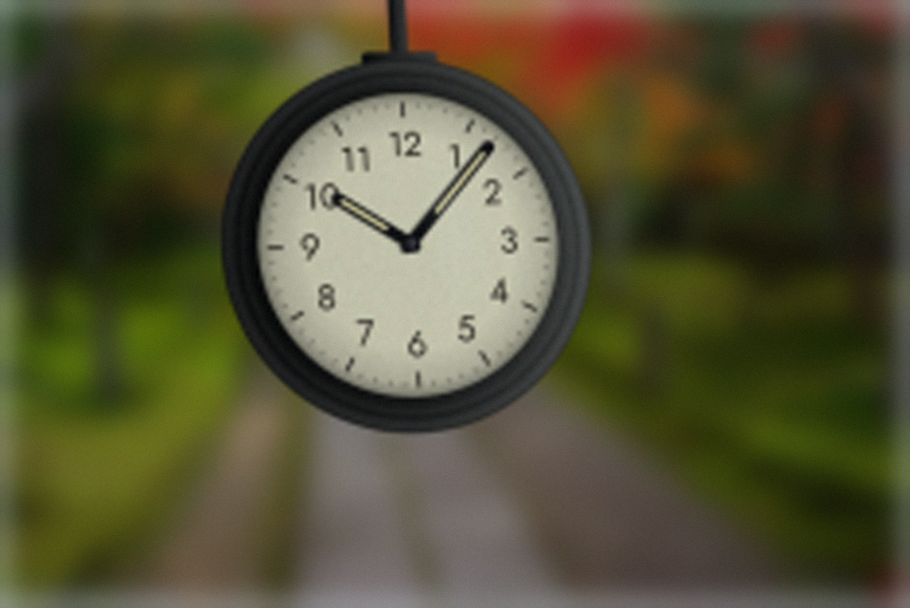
10:07
